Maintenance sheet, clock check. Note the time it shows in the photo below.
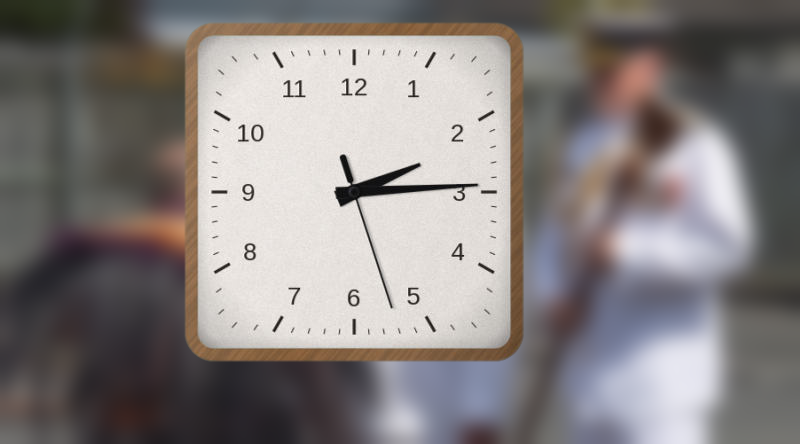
2:14:27
